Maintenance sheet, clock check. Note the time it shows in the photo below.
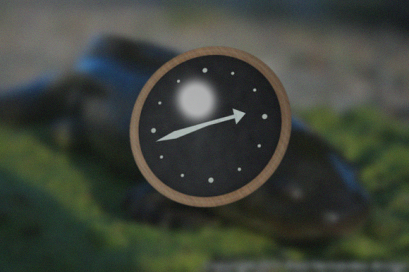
2:43
